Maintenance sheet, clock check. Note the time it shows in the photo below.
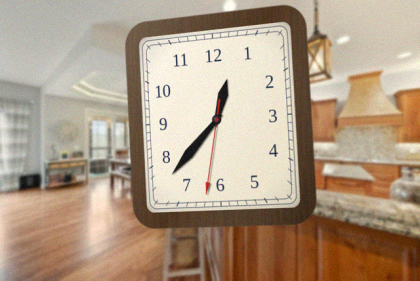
12:37:32
